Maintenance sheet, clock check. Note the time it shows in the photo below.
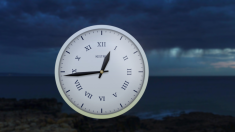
12:44
